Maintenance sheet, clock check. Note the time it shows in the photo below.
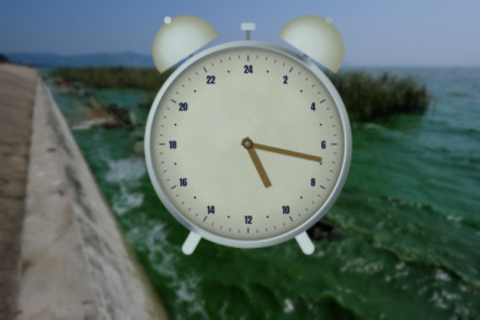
10:17
